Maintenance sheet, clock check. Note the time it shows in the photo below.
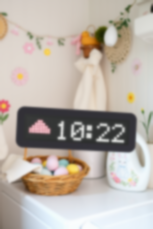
10:22
